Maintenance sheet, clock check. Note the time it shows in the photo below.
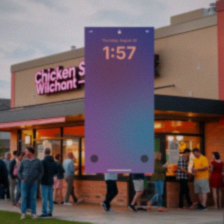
1:57
